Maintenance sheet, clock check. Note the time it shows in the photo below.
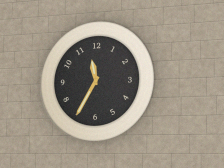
11:35
